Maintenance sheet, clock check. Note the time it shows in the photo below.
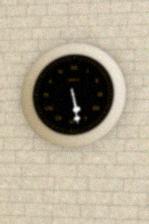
5:28
